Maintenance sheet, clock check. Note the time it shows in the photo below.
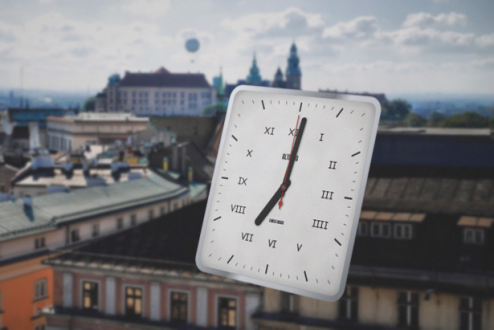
7:01:00
